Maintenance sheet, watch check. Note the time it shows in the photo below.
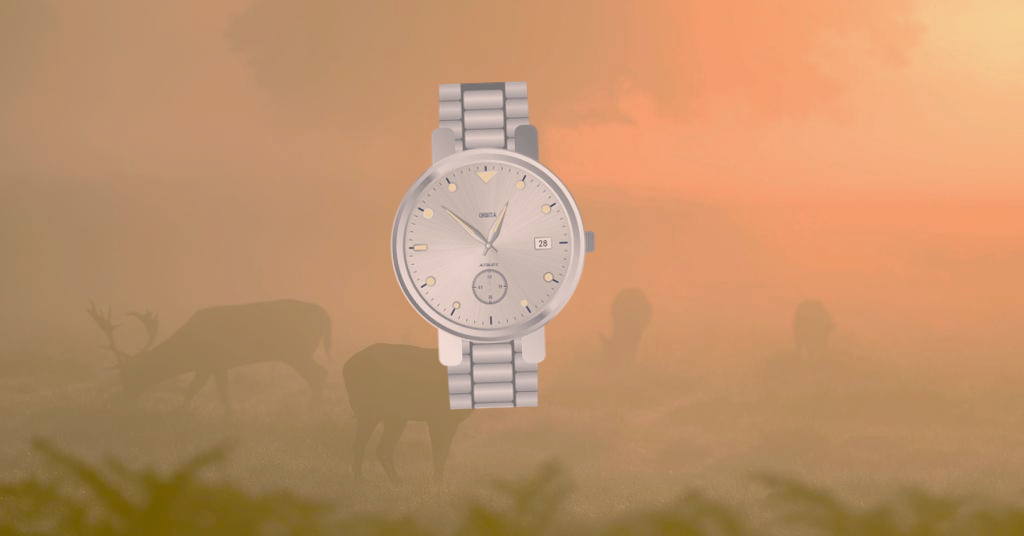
12:52
